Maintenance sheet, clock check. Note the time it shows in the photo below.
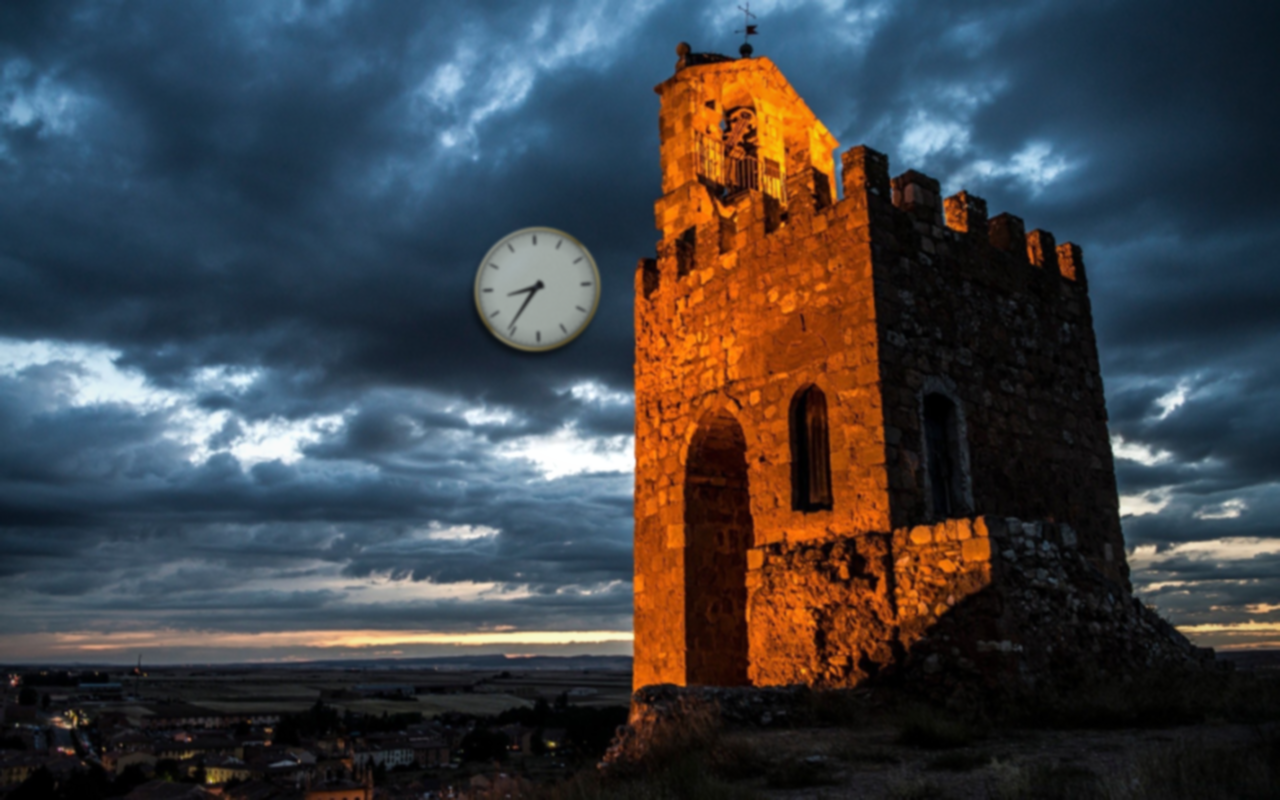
8:36
